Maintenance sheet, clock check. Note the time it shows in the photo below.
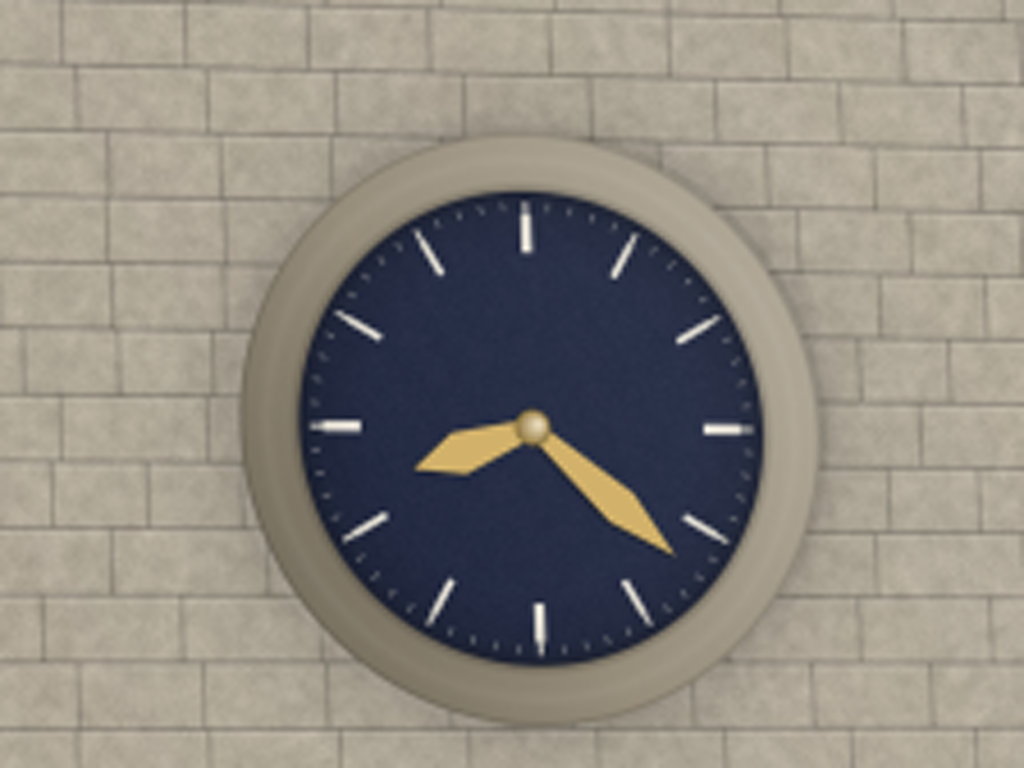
8:22
